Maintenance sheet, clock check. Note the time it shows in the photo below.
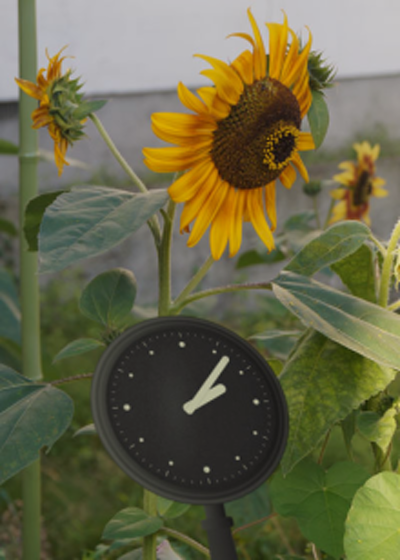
2:07
